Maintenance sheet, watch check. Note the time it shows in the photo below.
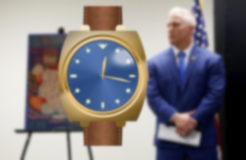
12:17
